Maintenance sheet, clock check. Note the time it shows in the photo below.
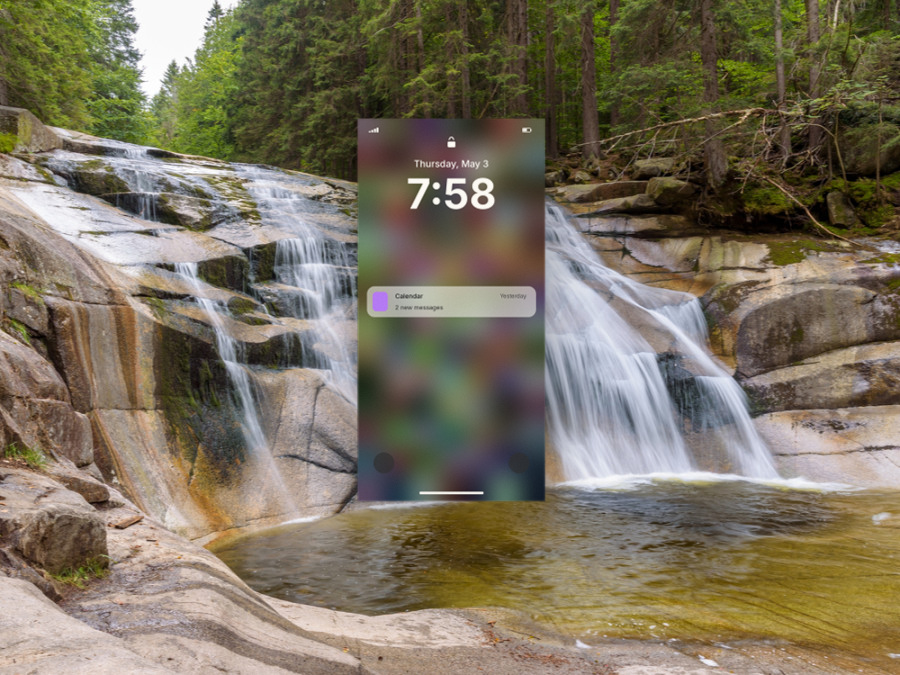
7:58
